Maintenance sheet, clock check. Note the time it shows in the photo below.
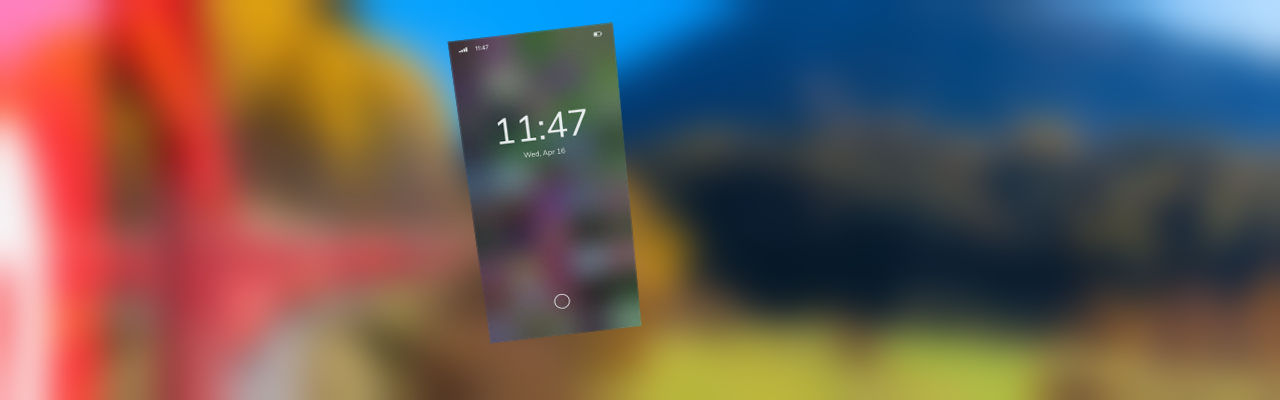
11:47
